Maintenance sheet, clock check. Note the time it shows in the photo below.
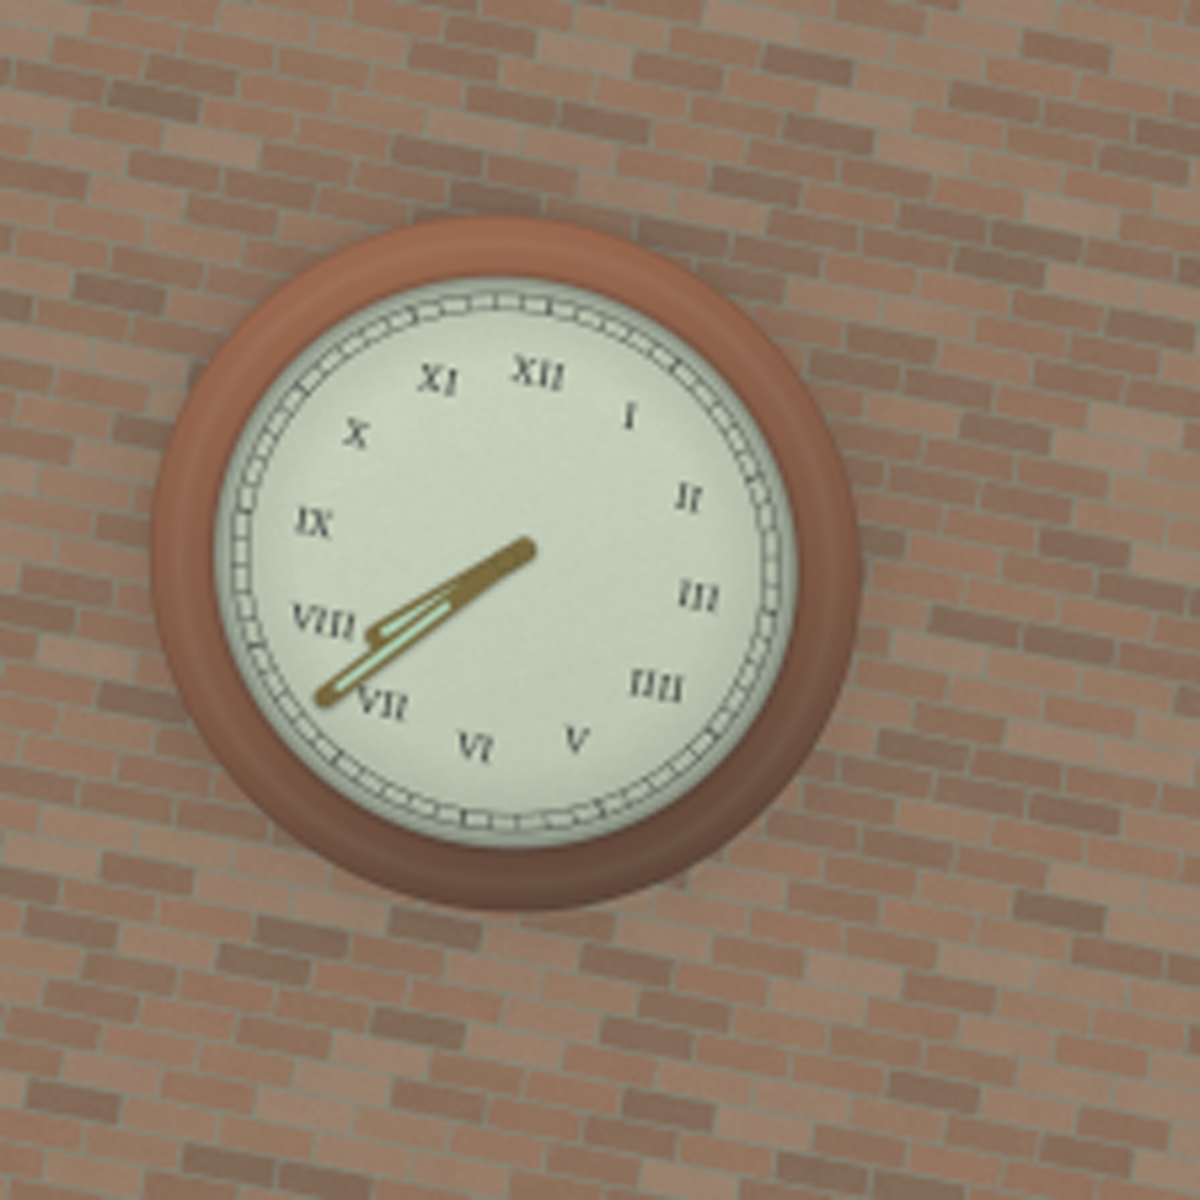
7:37
